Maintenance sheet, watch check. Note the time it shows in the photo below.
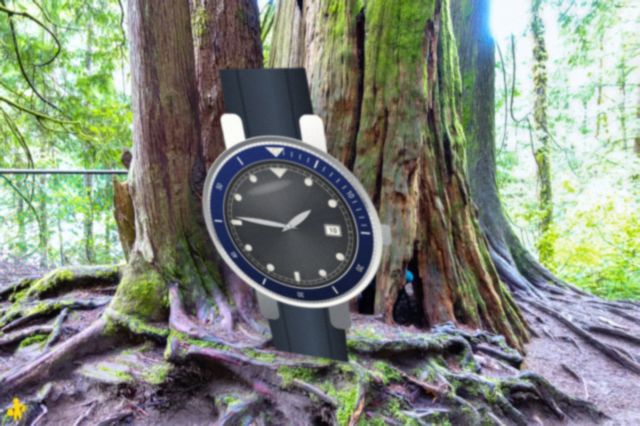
1:46
